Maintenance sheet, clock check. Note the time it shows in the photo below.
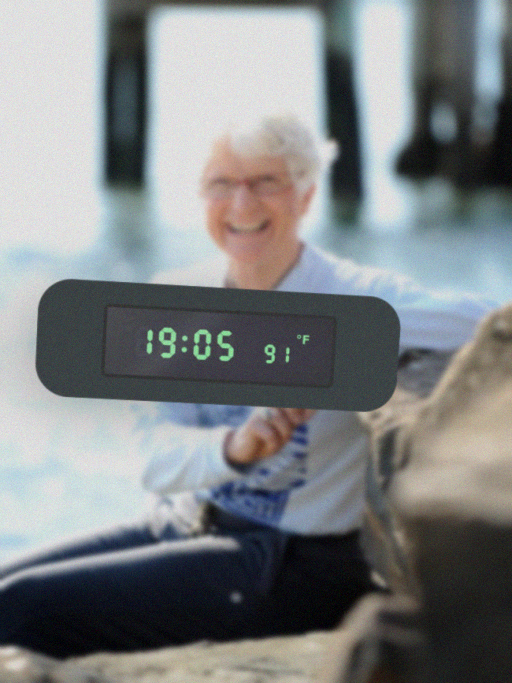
19:05
